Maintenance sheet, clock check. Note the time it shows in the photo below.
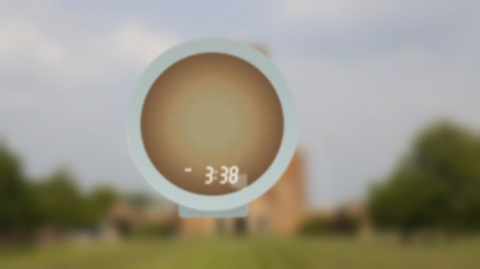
3:38
